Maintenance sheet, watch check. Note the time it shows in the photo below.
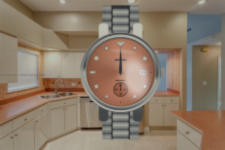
12:00
